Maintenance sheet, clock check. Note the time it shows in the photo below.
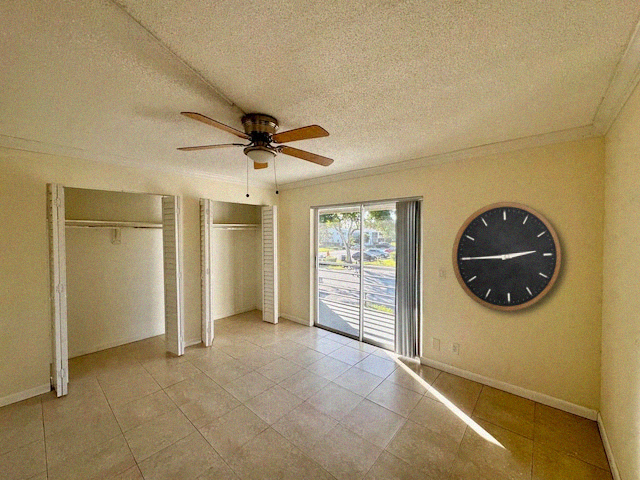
2:45
